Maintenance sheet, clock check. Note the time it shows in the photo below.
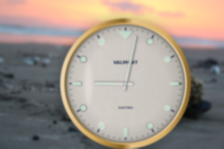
9:02
